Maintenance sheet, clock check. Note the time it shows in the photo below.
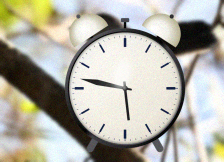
5:47
